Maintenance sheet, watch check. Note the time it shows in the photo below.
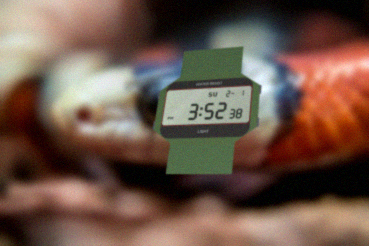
3:52:38
